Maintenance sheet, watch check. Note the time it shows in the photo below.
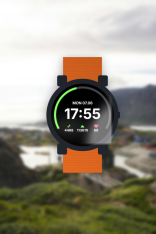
17:55
